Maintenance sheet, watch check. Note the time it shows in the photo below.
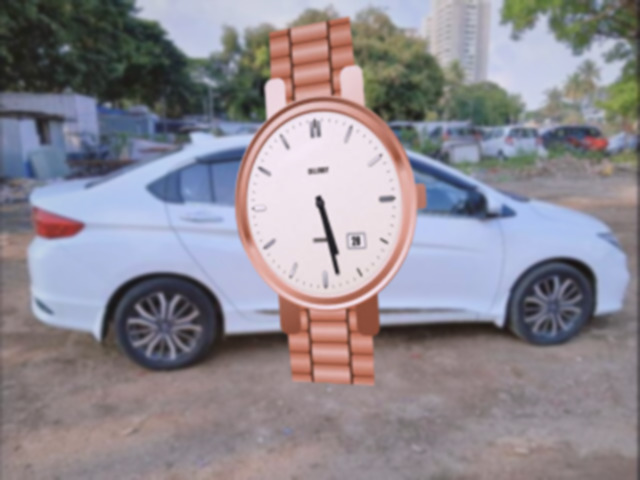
5:28
